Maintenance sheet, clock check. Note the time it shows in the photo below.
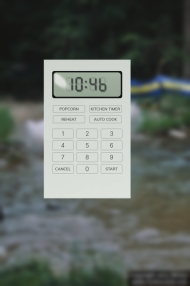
10:46
